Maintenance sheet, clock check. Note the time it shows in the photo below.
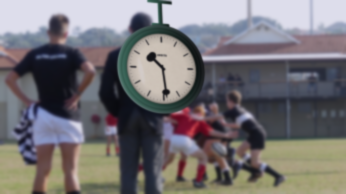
10:29
